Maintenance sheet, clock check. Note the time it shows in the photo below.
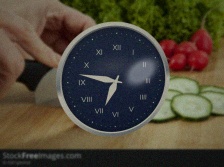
6:47
